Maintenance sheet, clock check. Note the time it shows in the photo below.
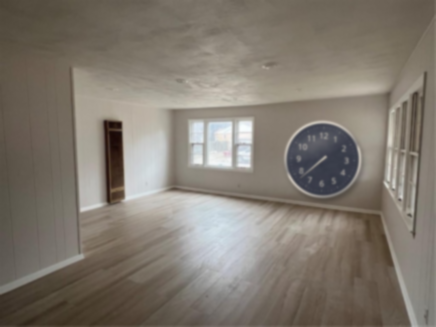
7:38
